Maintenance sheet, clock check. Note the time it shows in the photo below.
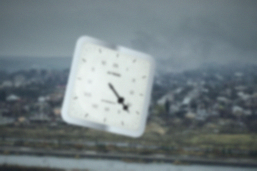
4:22
